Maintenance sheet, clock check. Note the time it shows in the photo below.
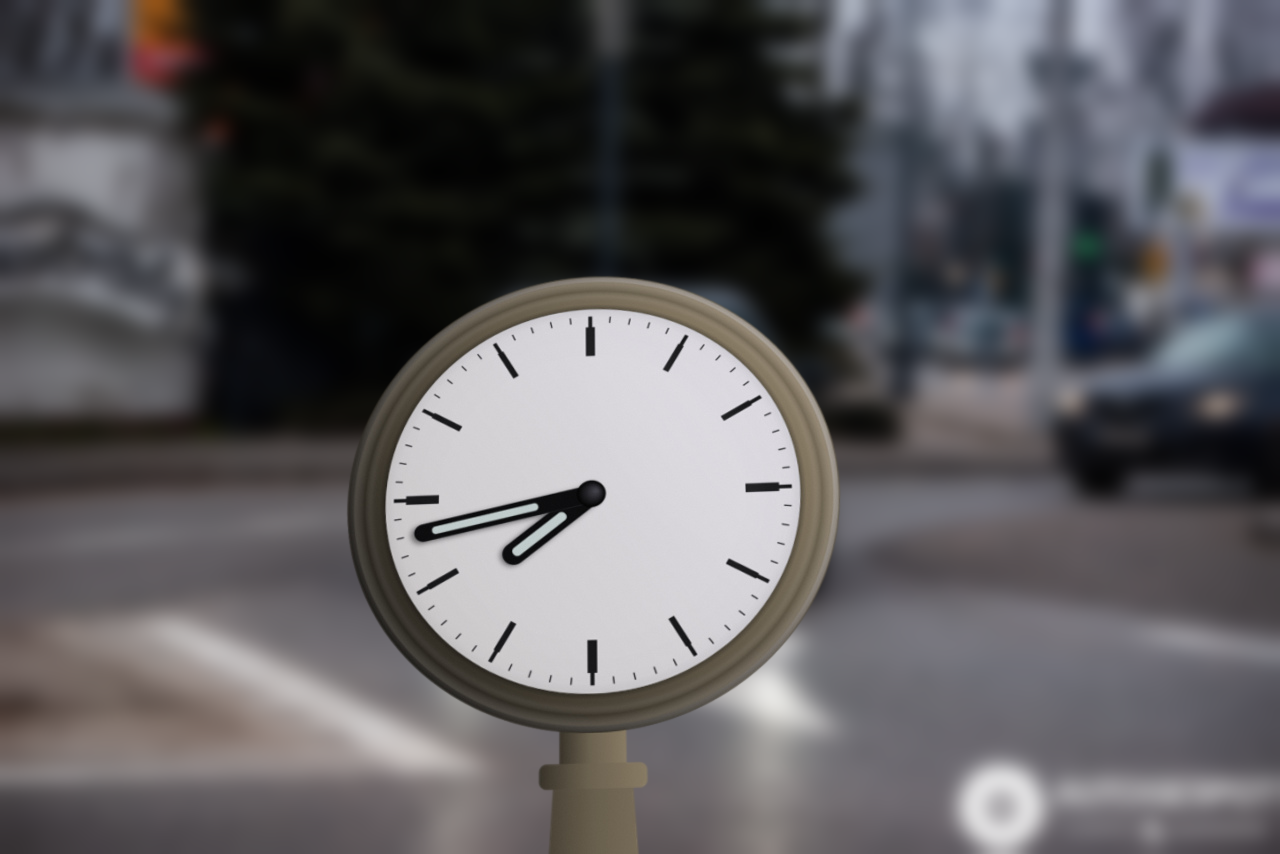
7:43
